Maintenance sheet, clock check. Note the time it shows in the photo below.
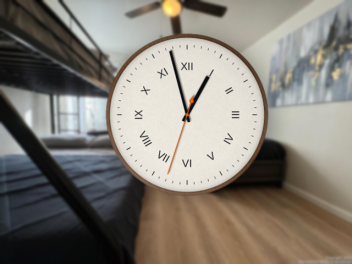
12:57:33
